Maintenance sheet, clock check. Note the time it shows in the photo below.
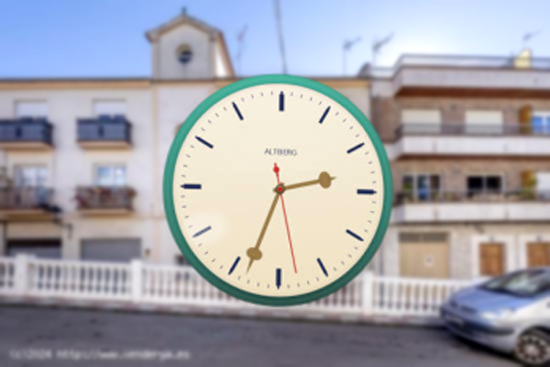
2:33:28
